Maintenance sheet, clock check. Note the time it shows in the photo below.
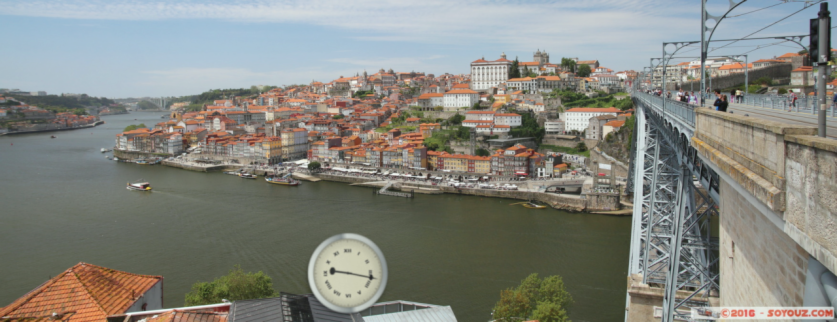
9:17
